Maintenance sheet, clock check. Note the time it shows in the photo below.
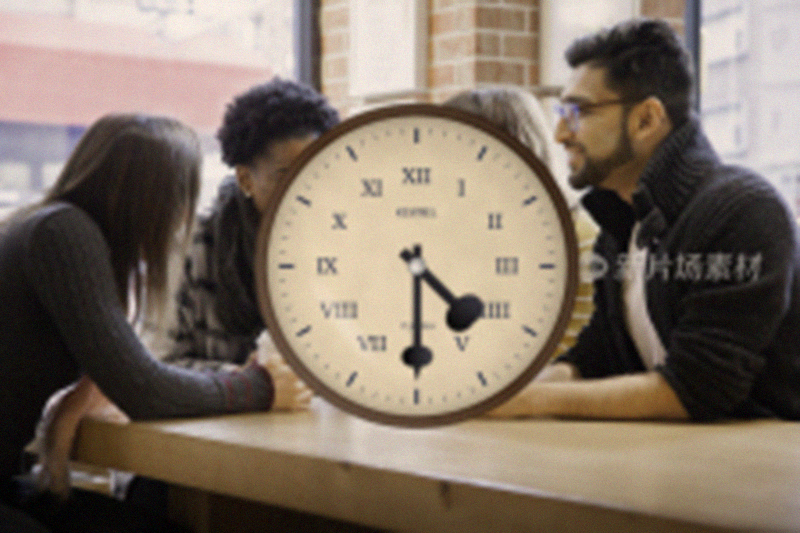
4:30
